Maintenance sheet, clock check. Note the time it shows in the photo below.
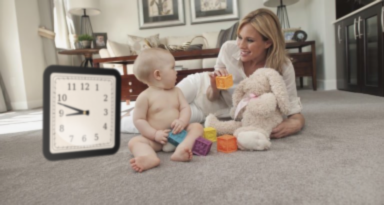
8:48
